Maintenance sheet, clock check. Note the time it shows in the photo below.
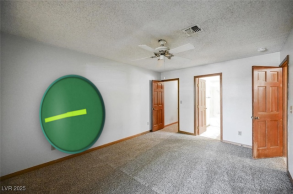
2:43
